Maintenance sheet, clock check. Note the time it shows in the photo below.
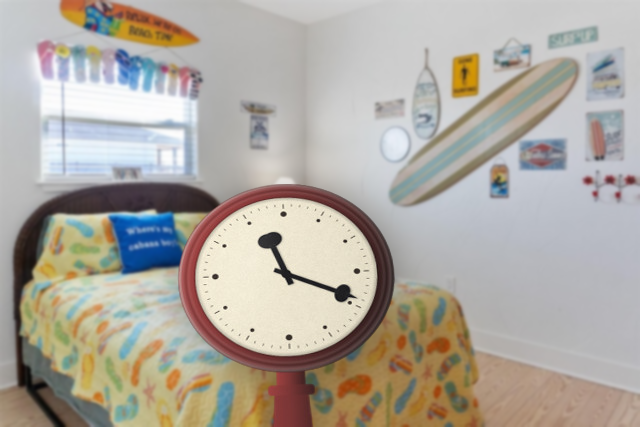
11:19
